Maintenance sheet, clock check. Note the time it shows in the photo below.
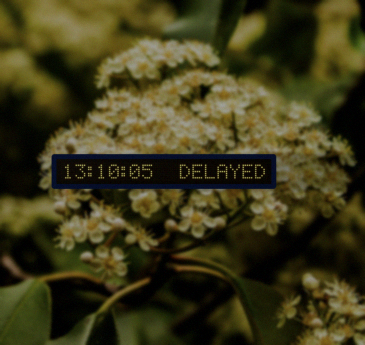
13:10:05
